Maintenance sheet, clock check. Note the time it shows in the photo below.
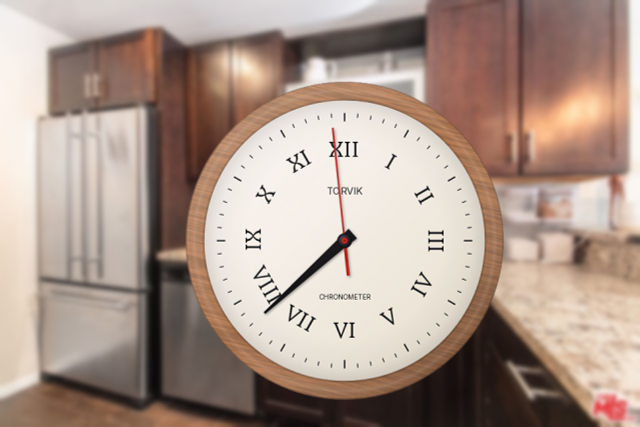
7:37:59
